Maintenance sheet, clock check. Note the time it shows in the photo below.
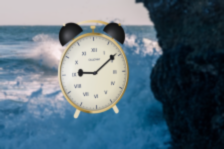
9:09
